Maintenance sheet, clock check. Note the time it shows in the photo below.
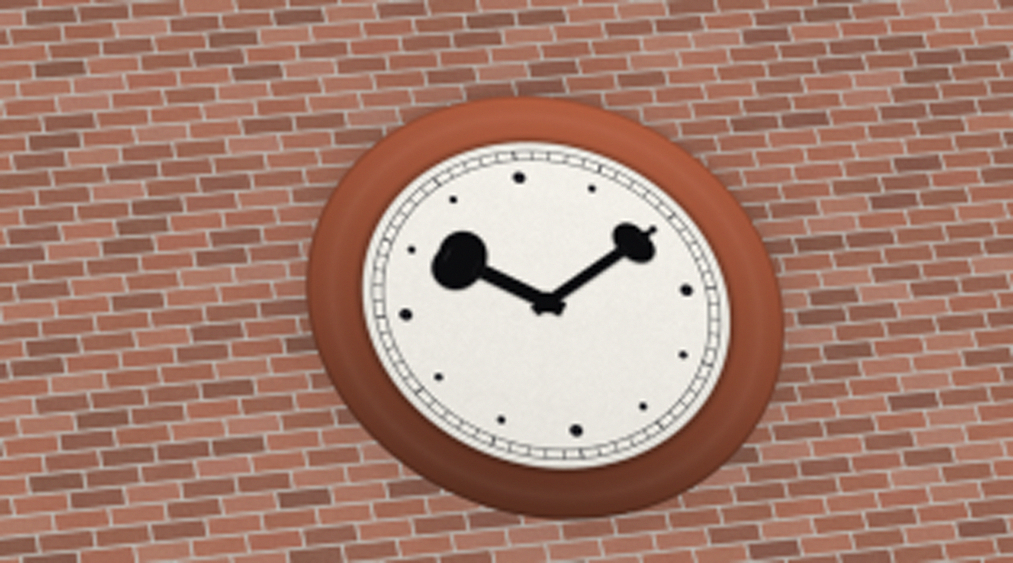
10:10
